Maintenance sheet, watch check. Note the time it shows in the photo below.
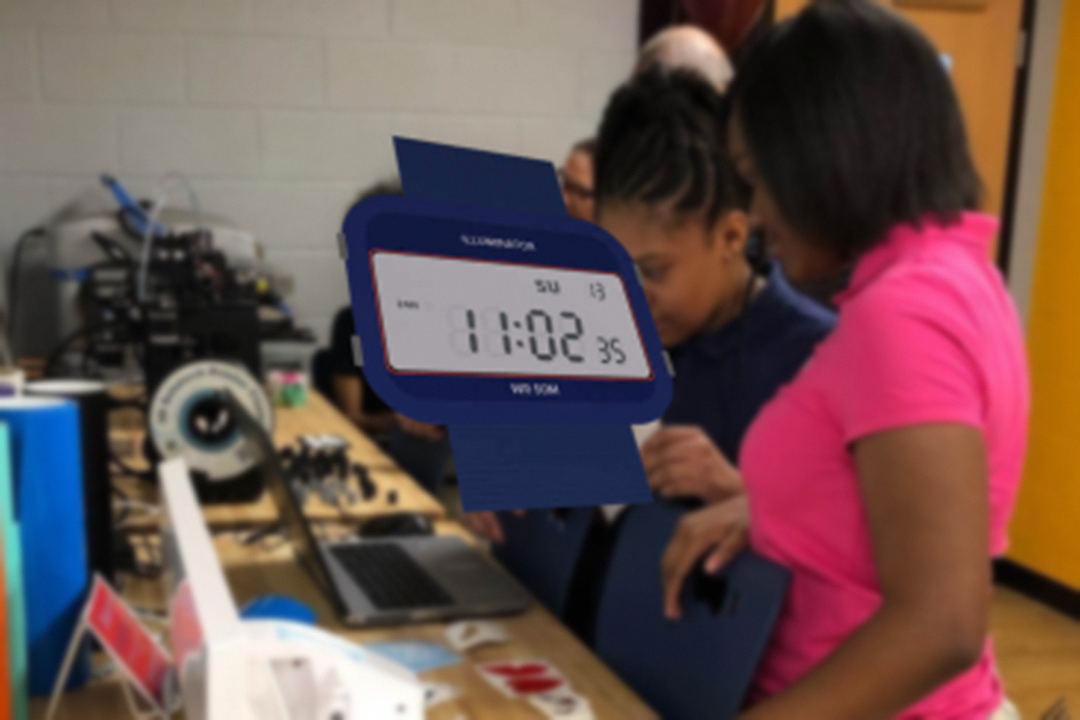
11:02:35
